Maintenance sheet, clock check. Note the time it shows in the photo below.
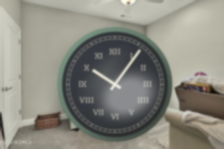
10:06
